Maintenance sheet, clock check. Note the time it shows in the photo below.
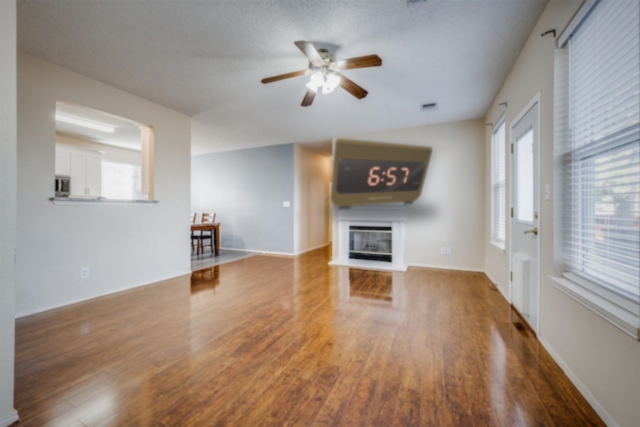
6:57
